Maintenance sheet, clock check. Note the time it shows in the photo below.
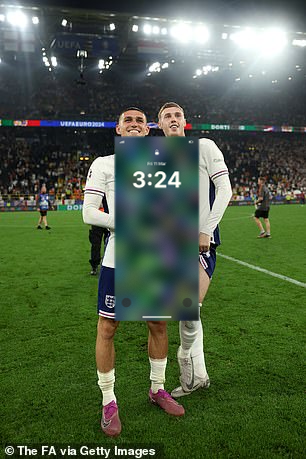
3:24
